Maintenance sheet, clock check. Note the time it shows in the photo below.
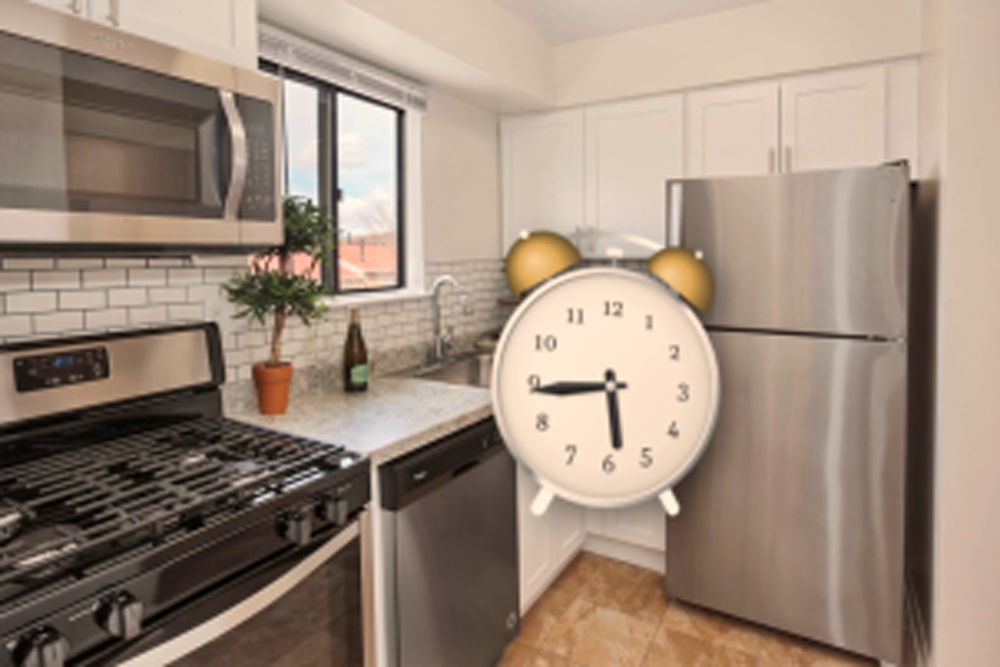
5:44
